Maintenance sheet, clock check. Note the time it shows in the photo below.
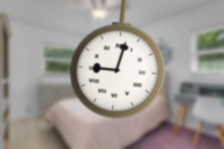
9:02
